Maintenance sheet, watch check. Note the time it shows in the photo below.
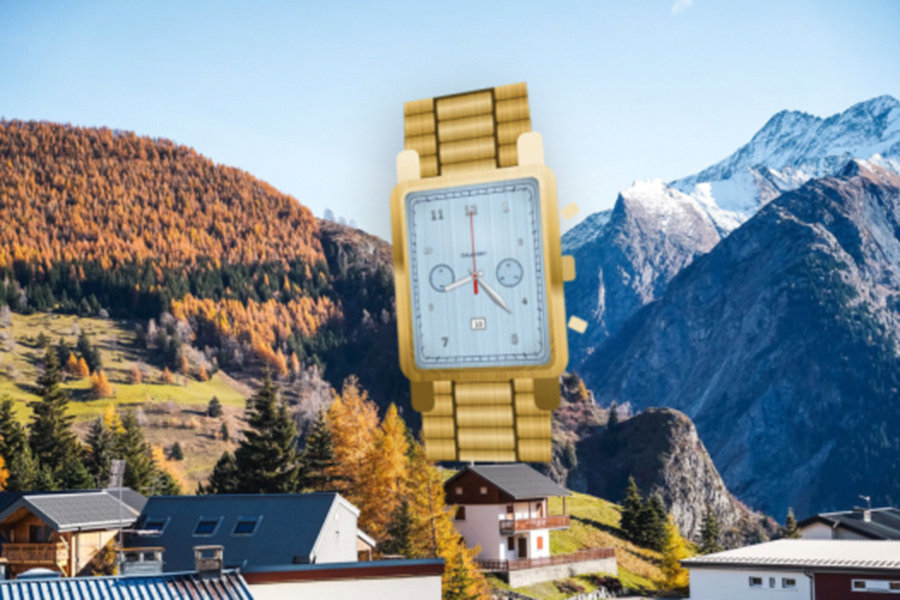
8:23
